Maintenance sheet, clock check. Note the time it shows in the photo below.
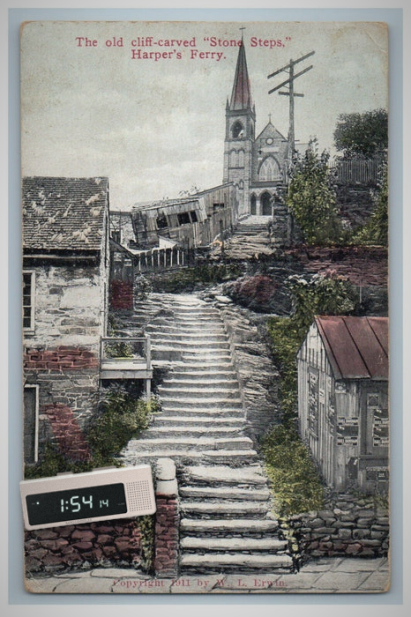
1:54:14
